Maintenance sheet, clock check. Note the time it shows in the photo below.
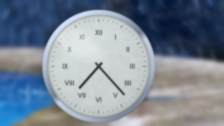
7:23
